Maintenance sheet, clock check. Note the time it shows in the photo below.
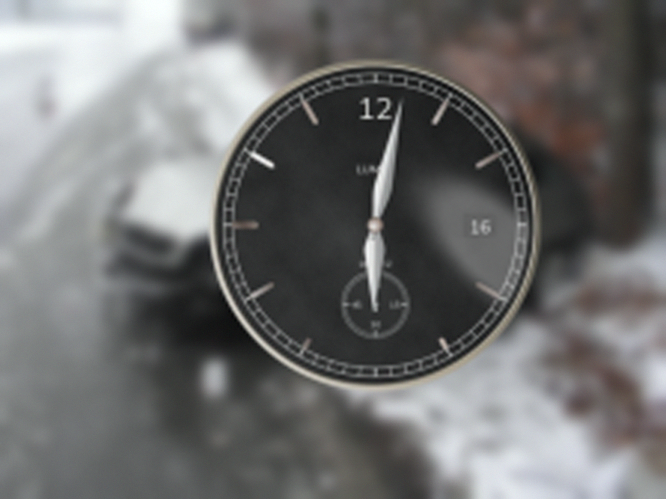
6:02
